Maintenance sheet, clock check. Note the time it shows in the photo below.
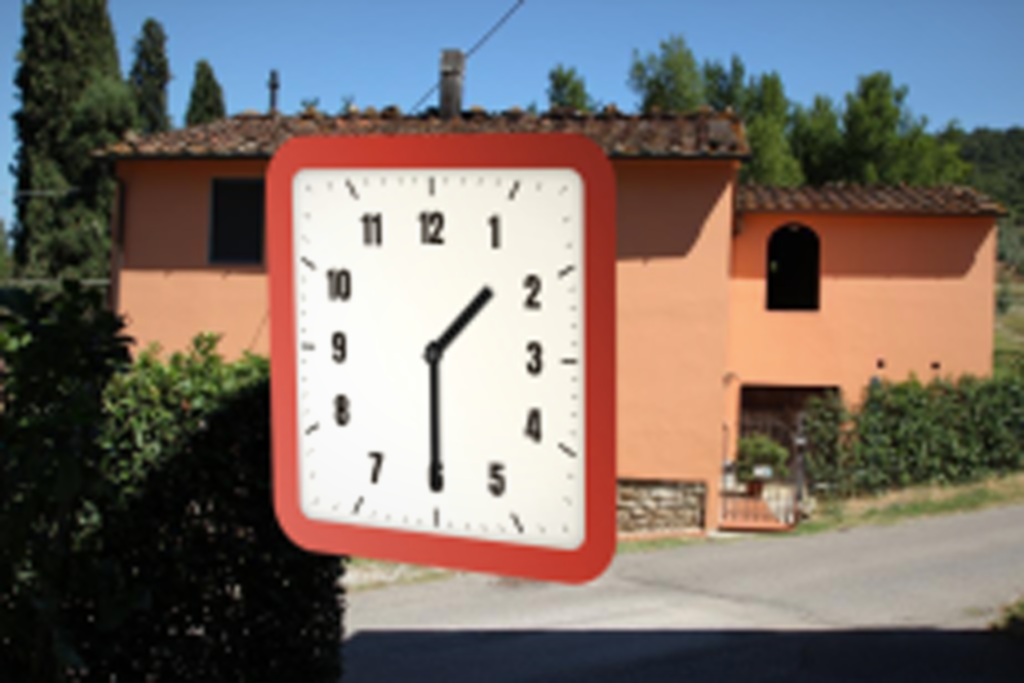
1:30
